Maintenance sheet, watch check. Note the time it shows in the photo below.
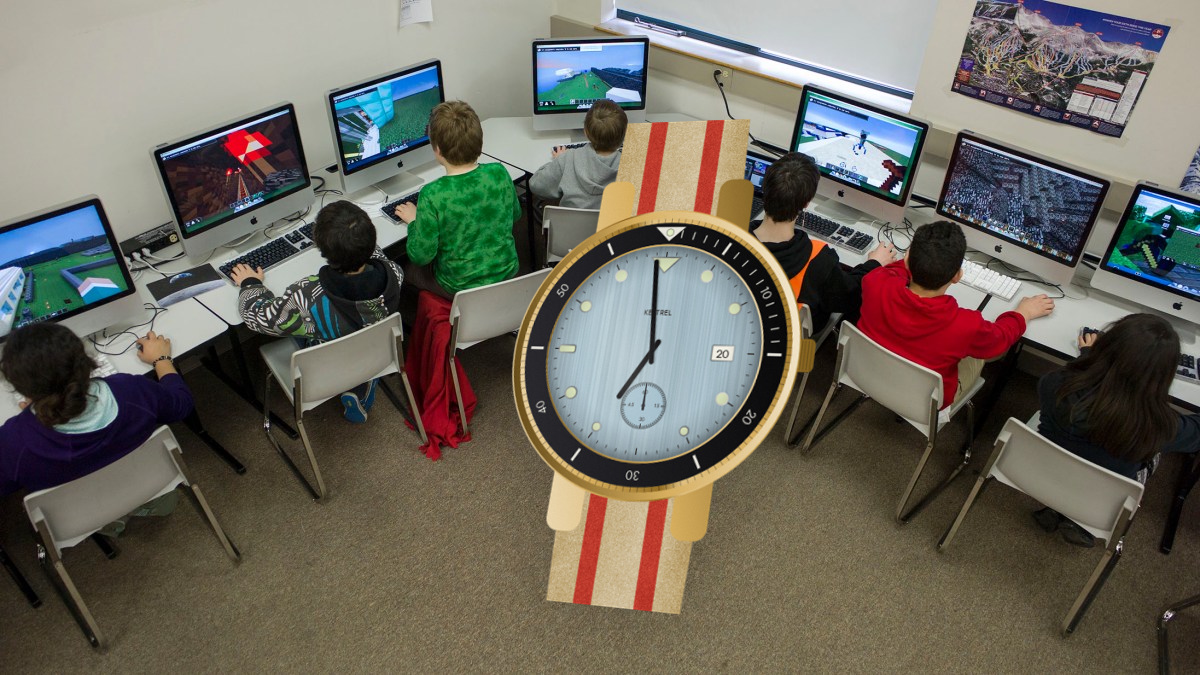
6:59
